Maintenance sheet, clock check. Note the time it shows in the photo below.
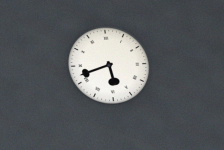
5:42
